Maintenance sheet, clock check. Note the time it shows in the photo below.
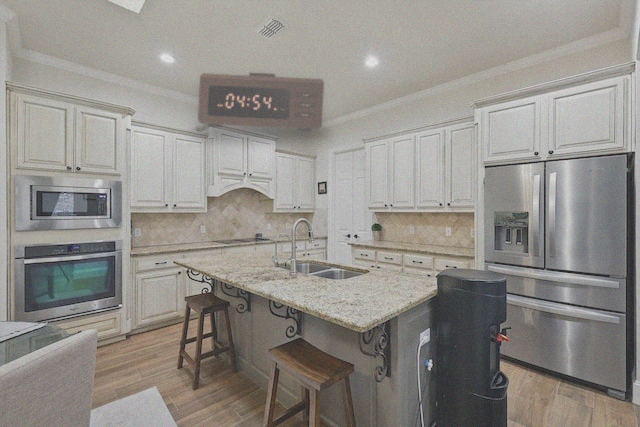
4:54
